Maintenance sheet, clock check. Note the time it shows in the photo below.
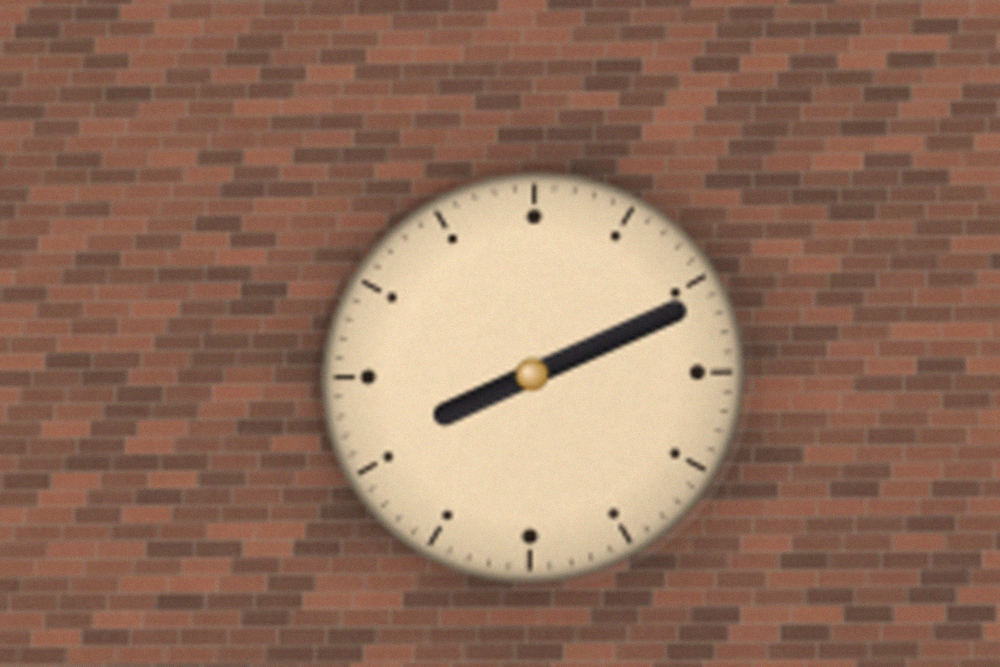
8:11
